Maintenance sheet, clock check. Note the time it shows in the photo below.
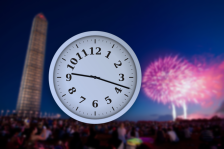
9:18
